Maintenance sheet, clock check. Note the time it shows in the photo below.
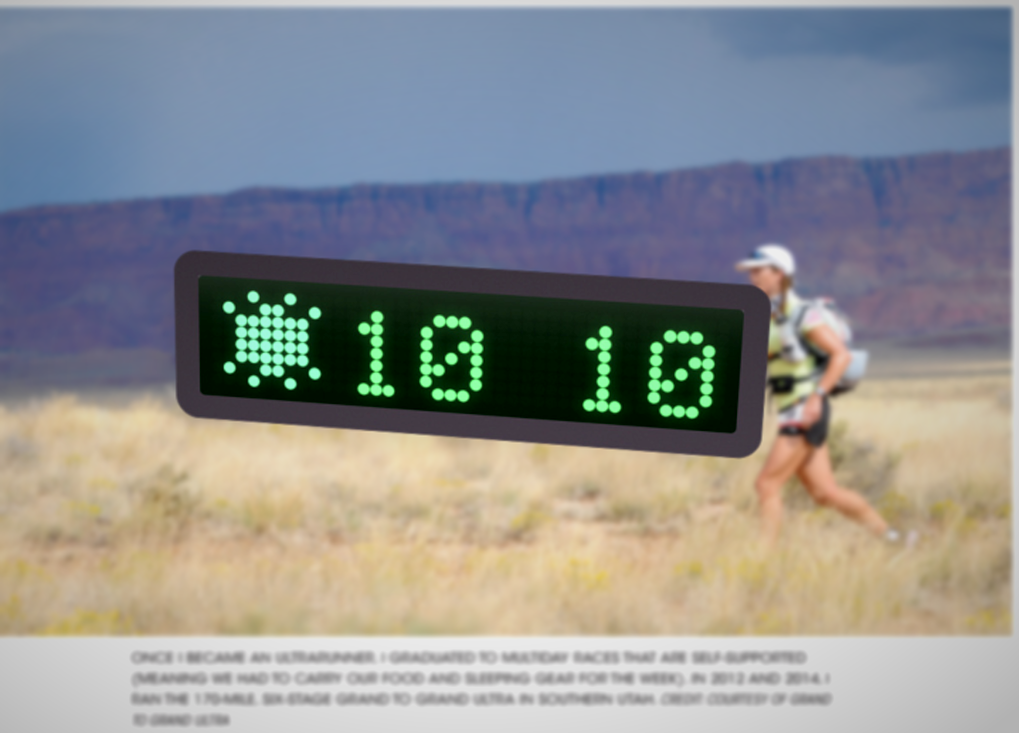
10:10
